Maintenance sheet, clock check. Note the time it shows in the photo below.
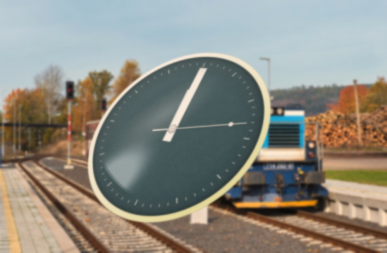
12:00:13
